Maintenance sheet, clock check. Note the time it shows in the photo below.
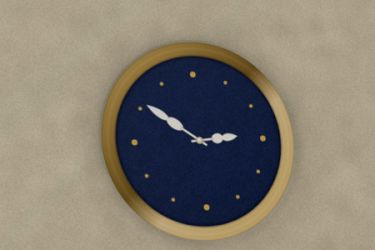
2:51
